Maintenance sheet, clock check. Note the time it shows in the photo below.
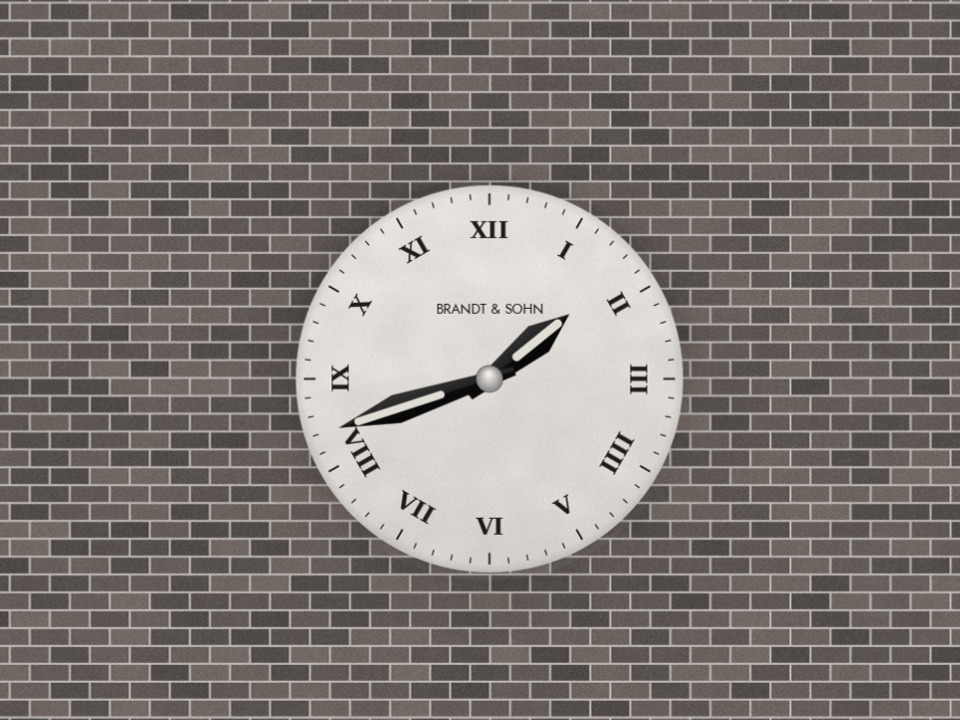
1:42
